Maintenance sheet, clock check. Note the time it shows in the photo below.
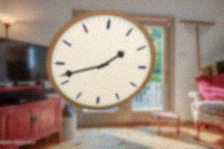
1:42
